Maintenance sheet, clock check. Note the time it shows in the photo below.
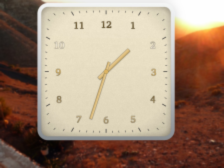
1:33
